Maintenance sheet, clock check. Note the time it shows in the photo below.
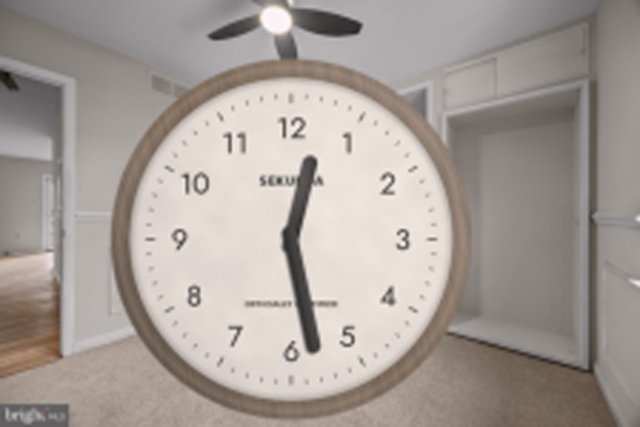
12:28
